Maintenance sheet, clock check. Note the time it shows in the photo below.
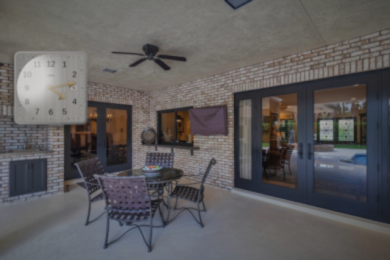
4:13
